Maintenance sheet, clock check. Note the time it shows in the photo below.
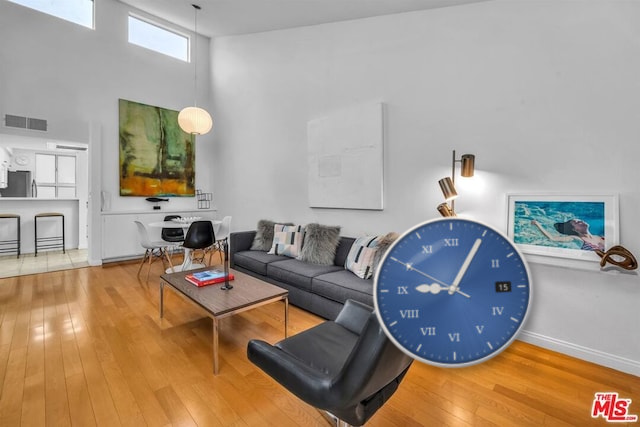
9:04:50
